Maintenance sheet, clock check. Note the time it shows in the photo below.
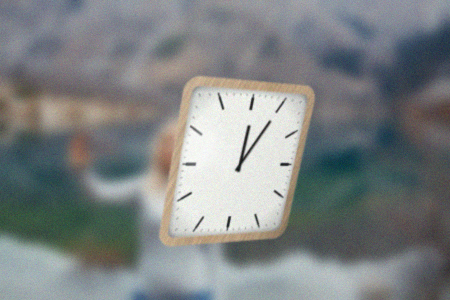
12:05
